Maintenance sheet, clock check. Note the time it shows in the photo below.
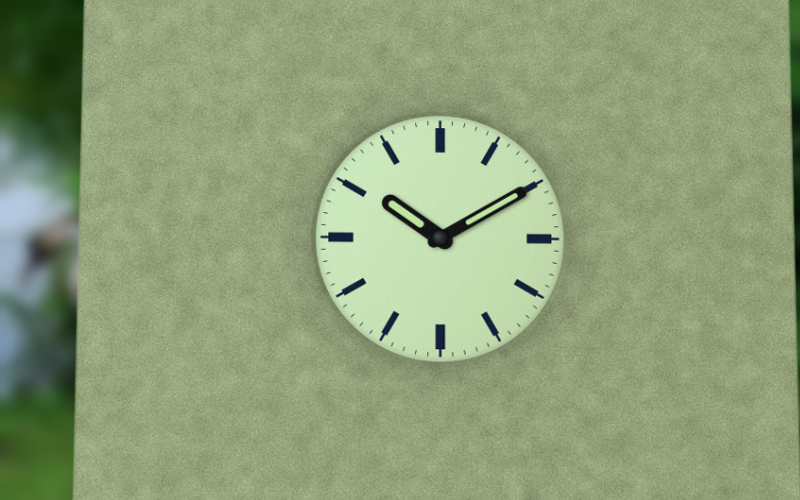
10:10
